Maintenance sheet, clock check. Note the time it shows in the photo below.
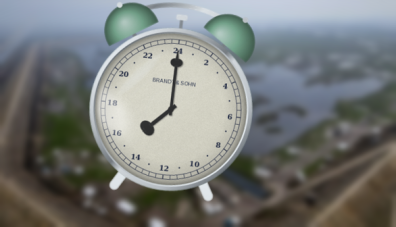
15:00
